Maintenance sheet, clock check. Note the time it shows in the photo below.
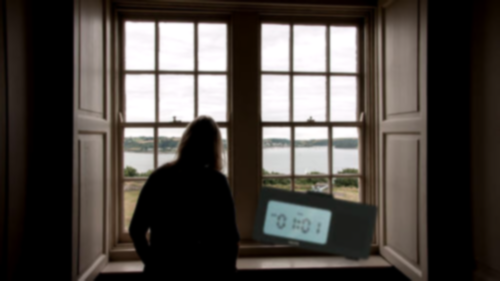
1:01
